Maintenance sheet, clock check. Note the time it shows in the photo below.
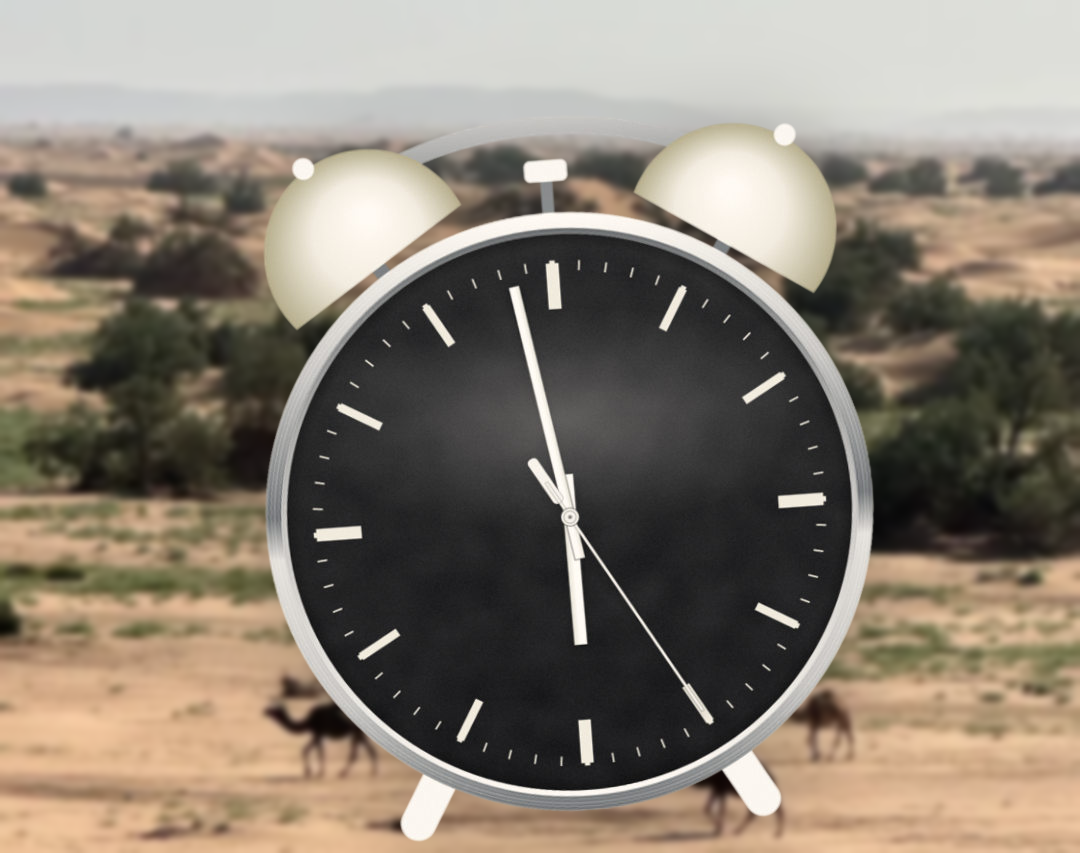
5:58:25
